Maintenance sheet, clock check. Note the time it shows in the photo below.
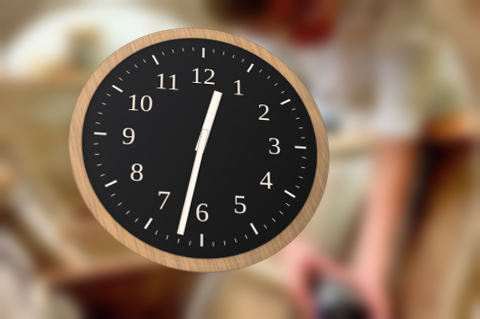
12:32
